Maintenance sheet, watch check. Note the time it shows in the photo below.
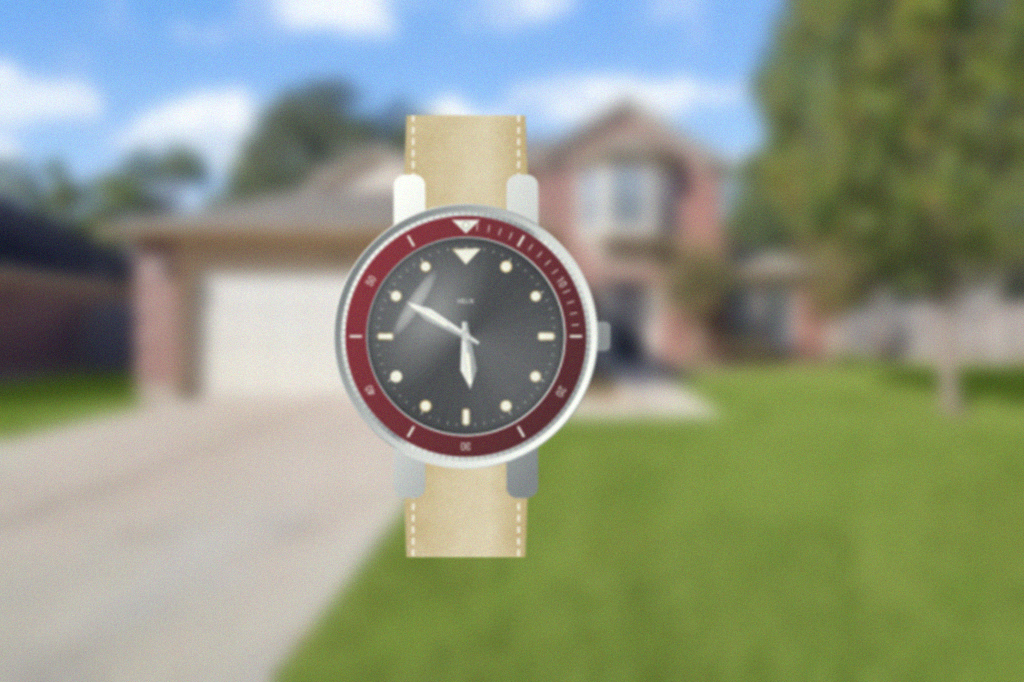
5:50
